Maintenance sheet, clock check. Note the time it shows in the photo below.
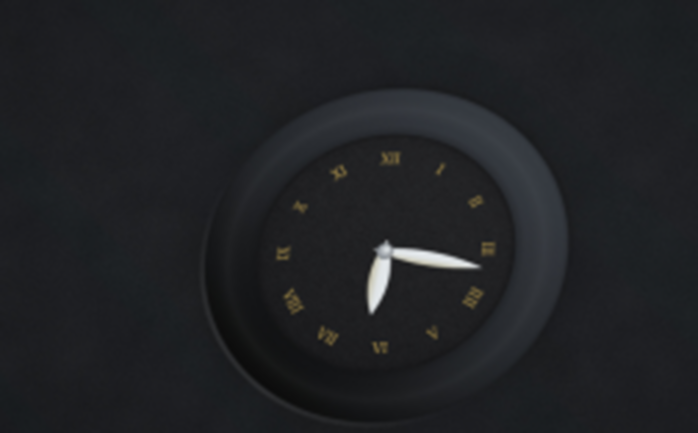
6:17
